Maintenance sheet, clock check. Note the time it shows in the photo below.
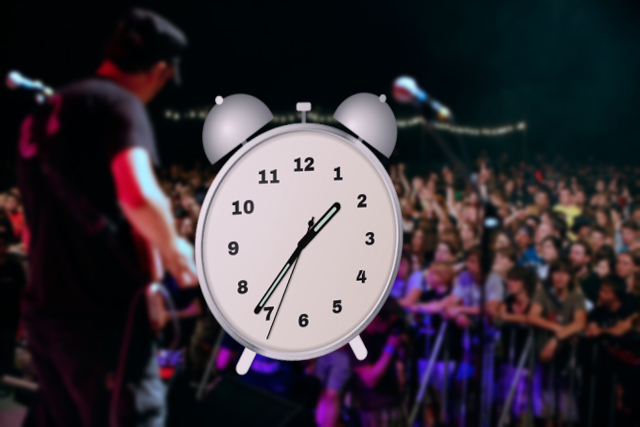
1:36:34
